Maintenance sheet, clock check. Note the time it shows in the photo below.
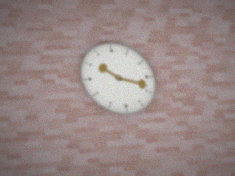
10:18
